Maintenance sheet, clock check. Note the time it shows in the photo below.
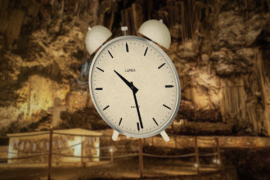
10:29
